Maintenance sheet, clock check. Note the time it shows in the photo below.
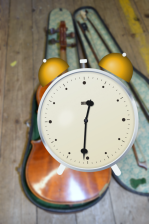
12:31
